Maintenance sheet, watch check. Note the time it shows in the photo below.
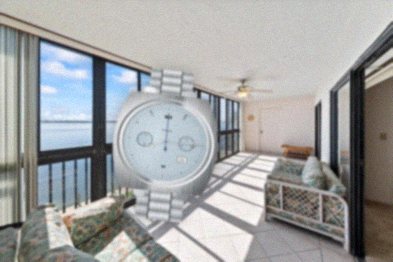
8:15
